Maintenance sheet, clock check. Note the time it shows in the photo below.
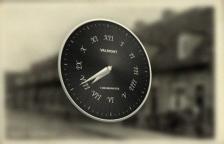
7:40
